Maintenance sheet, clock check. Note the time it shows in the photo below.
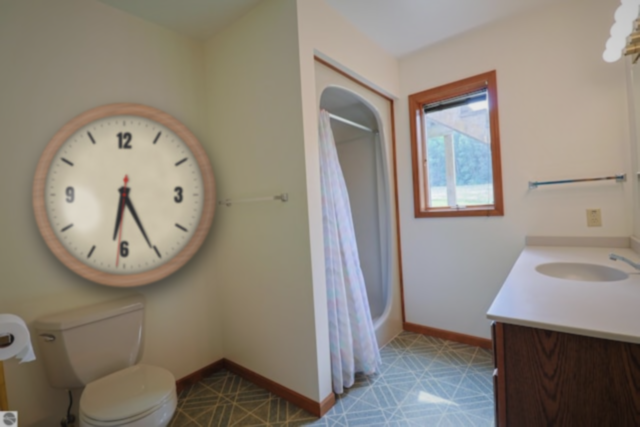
6:25:31
